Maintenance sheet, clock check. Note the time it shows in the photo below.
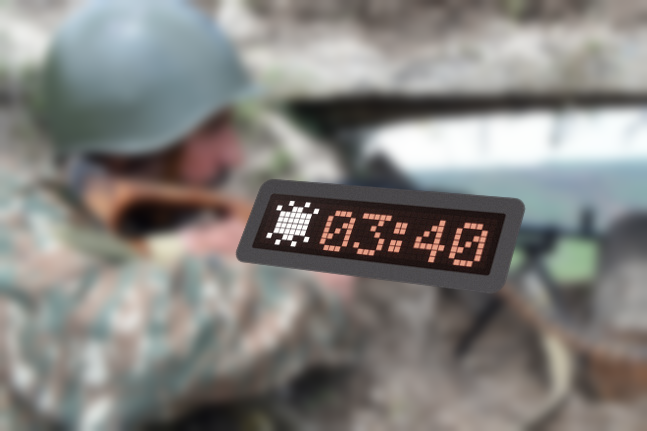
3:40
